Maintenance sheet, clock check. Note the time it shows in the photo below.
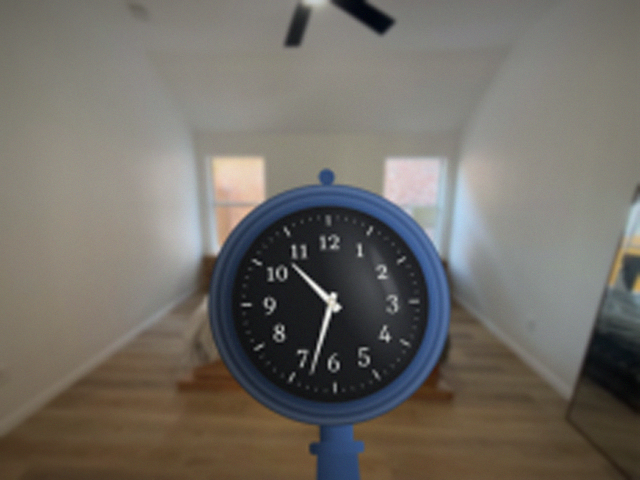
10:33
